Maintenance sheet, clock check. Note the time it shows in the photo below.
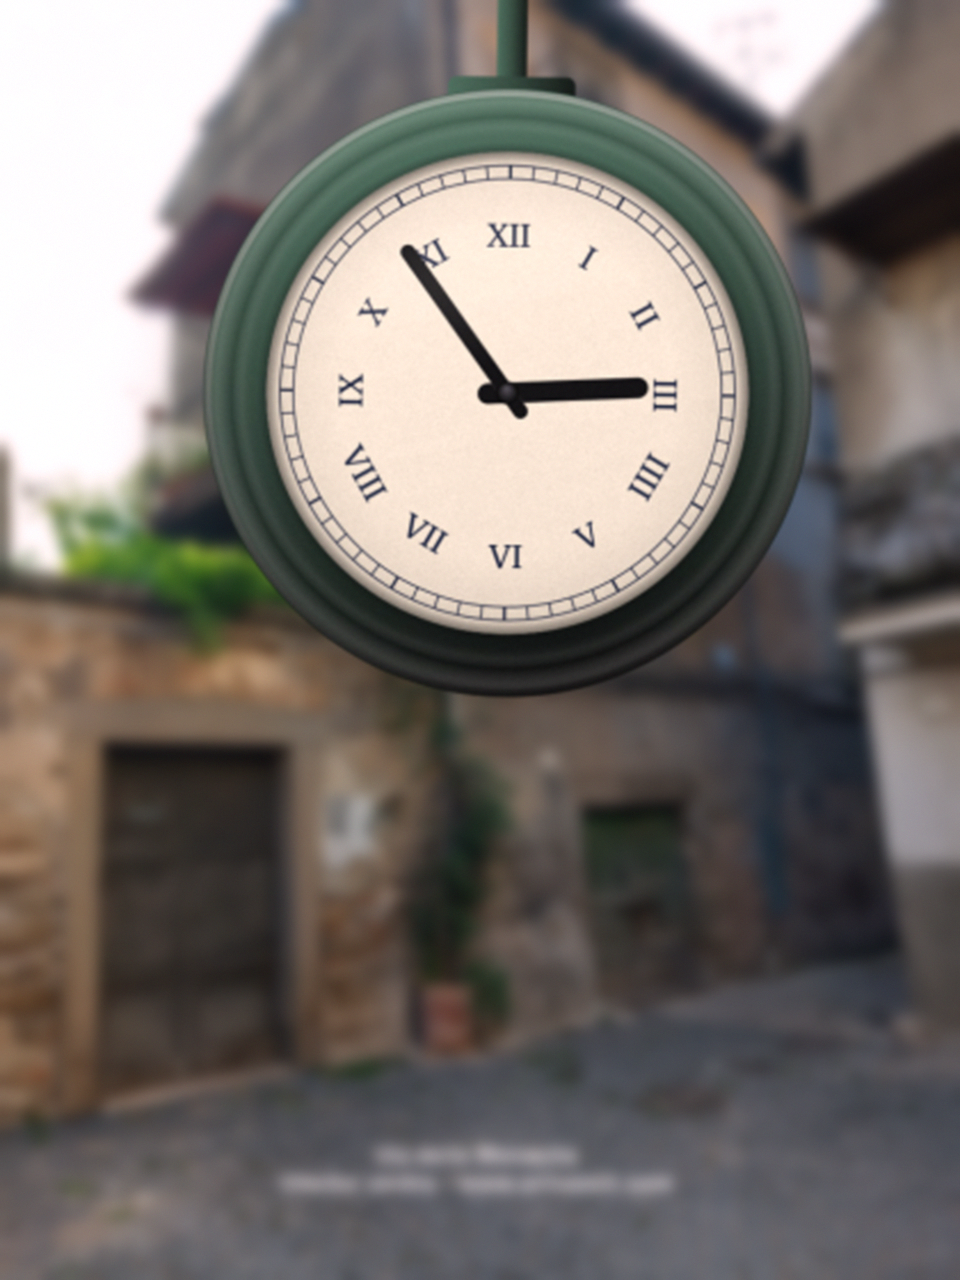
2:54
